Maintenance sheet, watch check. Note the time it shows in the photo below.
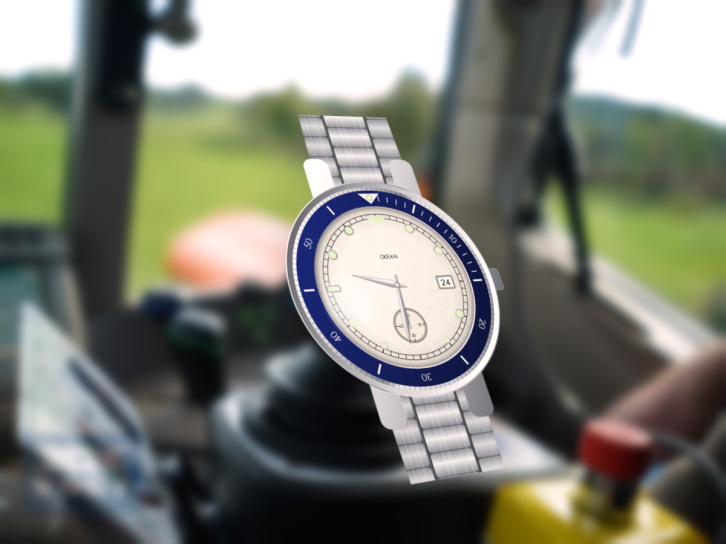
9:31
